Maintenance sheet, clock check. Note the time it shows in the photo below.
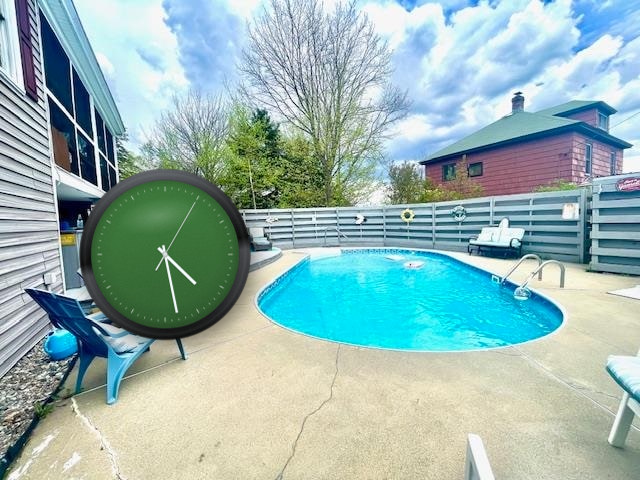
4:28:05
